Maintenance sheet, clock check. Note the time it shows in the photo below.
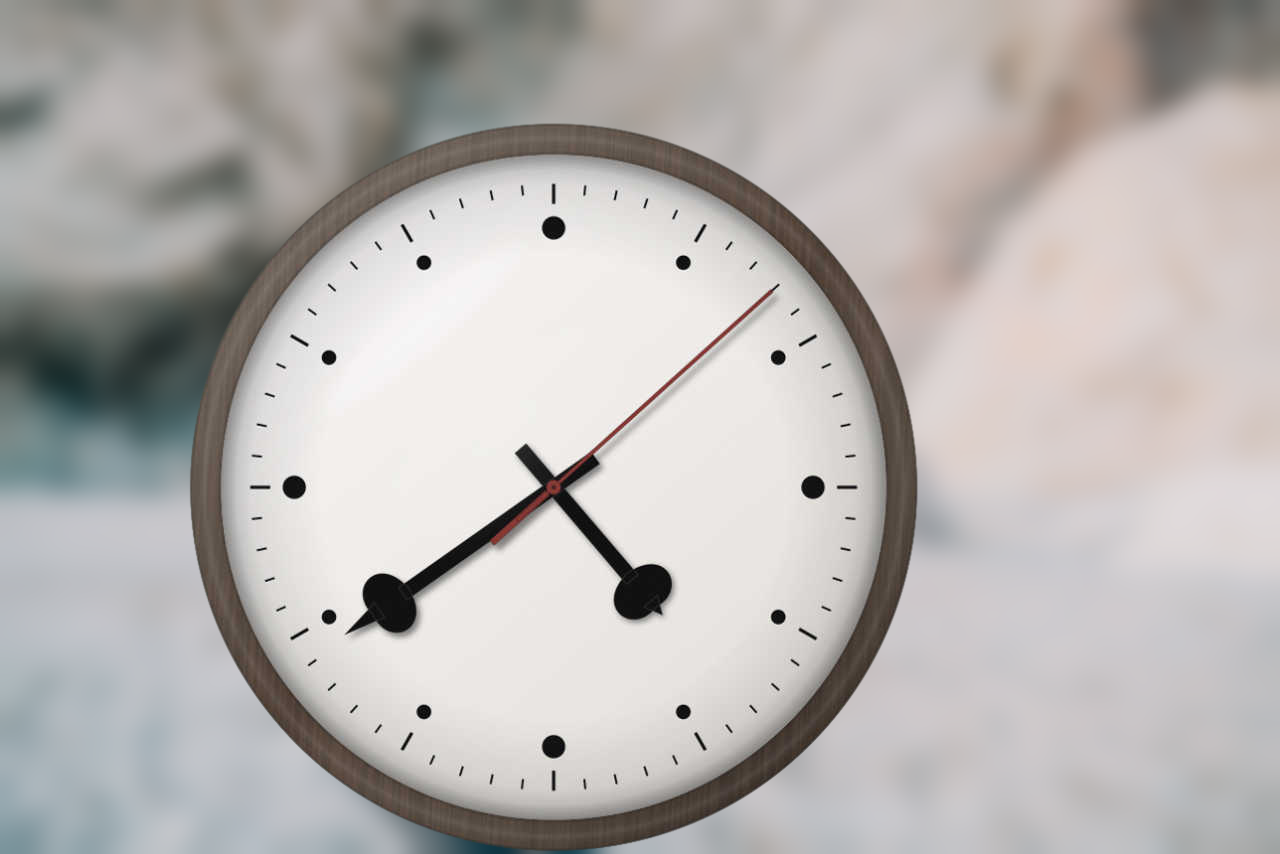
4:39:08
